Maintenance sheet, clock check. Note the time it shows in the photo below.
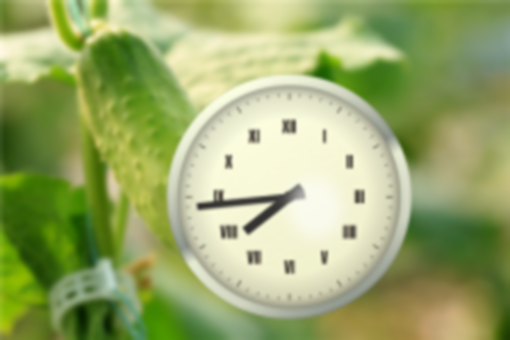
7:44
